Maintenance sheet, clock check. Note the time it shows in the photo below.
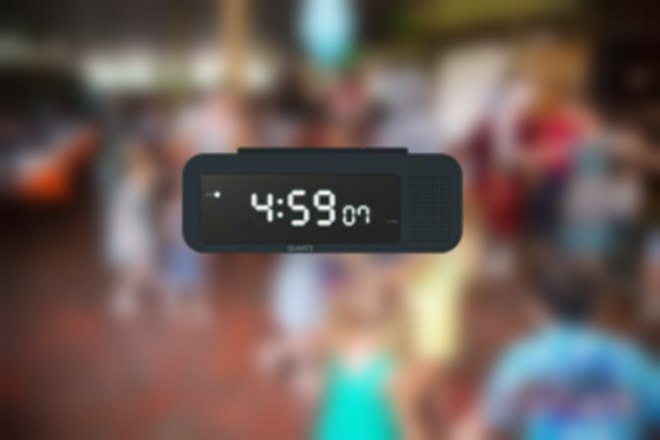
4:59:07
